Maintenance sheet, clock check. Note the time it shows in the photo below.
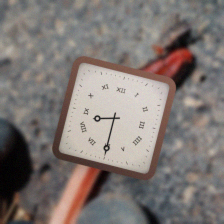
8:30
